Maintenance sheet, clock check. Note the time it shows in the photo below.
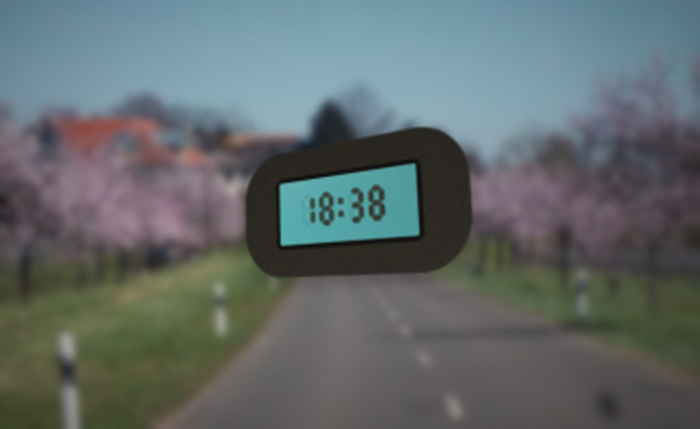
18:38
